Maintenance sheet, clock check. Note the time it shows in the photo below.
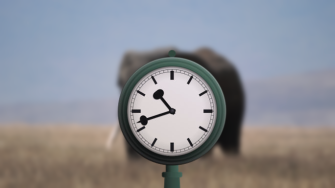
10:42
